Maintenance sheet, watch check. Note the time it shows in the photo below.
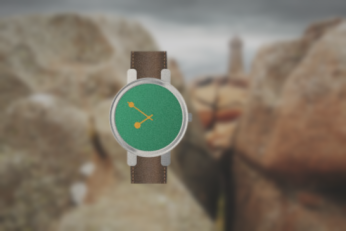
7:51
